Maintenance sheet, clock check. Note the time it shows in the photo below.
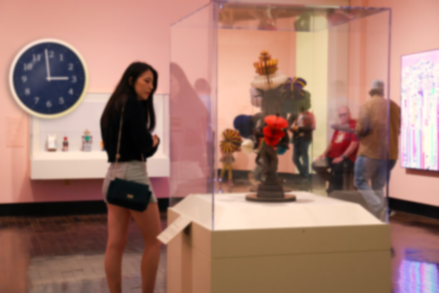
2:59
